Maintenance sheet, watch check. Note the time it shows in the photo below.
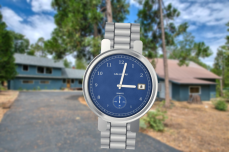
3:02
